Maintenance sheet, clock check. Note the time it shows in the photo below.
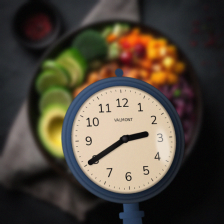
2:40
